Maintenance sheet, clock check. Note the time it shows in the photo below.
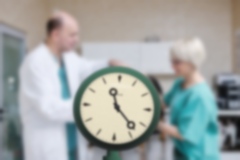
11:23
